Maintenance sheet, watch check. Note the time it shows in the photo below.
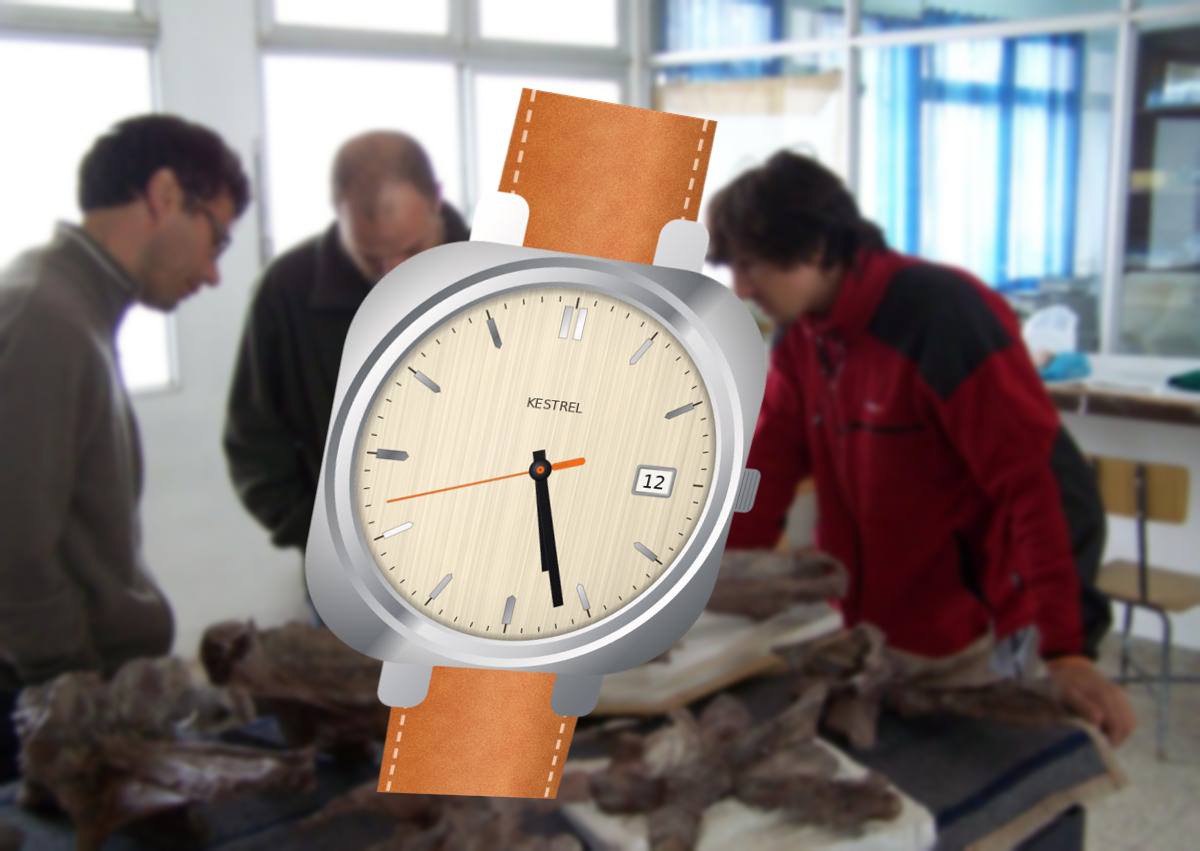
5:26:42
